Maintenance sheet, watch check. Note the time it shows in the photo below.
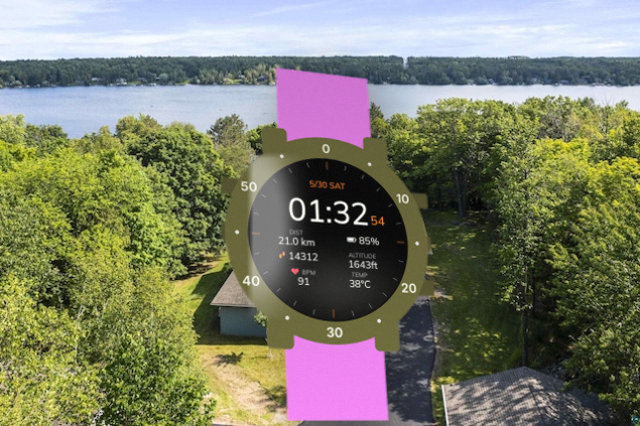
1:32:54
